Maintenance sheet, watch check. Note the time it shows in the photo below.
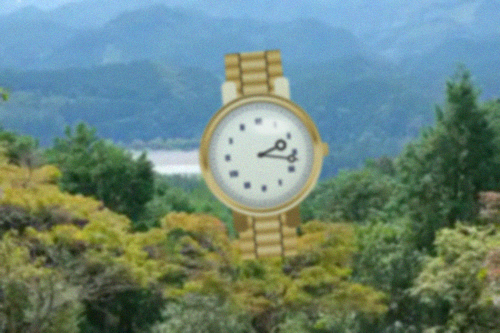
2:17
